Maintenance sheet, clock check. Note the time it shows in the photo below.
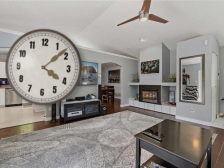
4:08
